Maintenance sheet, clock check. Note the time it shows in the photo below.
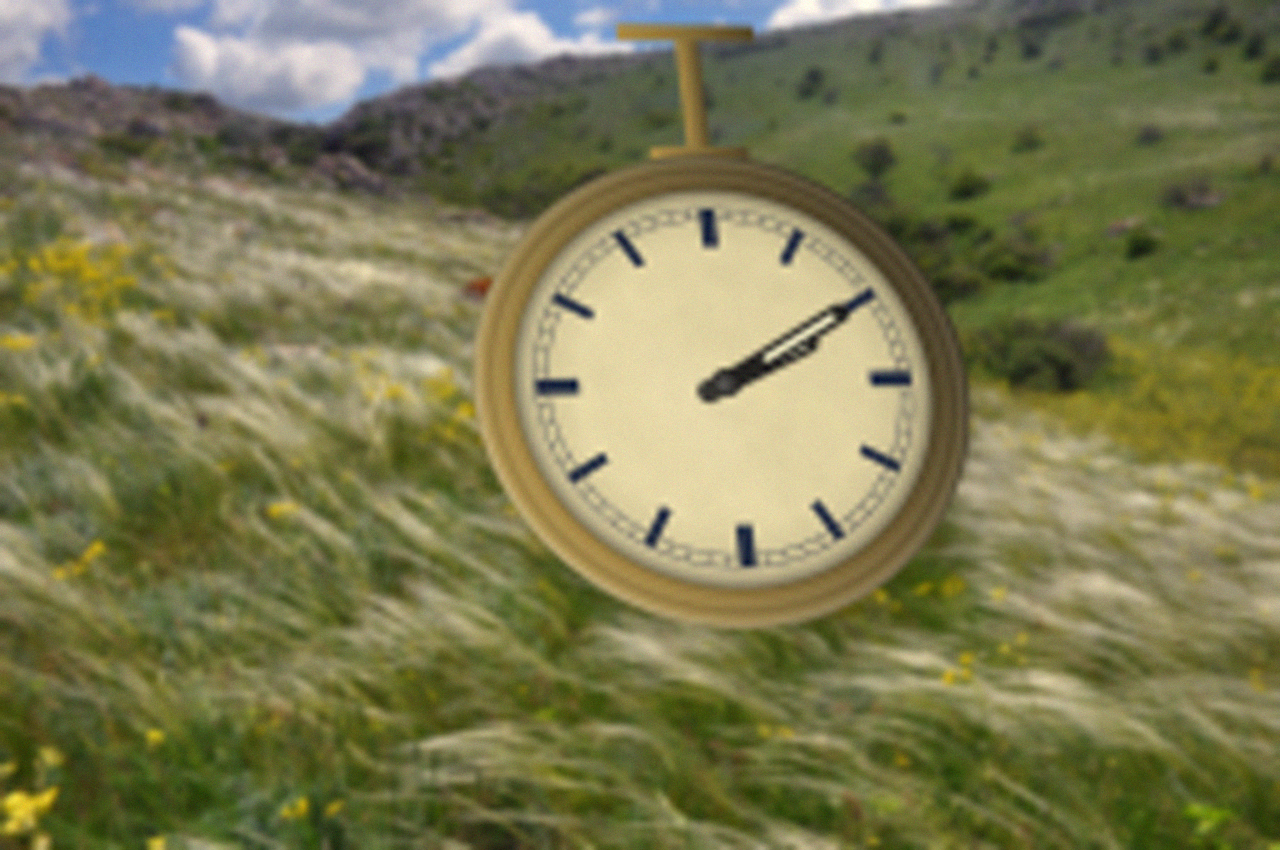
2:10
